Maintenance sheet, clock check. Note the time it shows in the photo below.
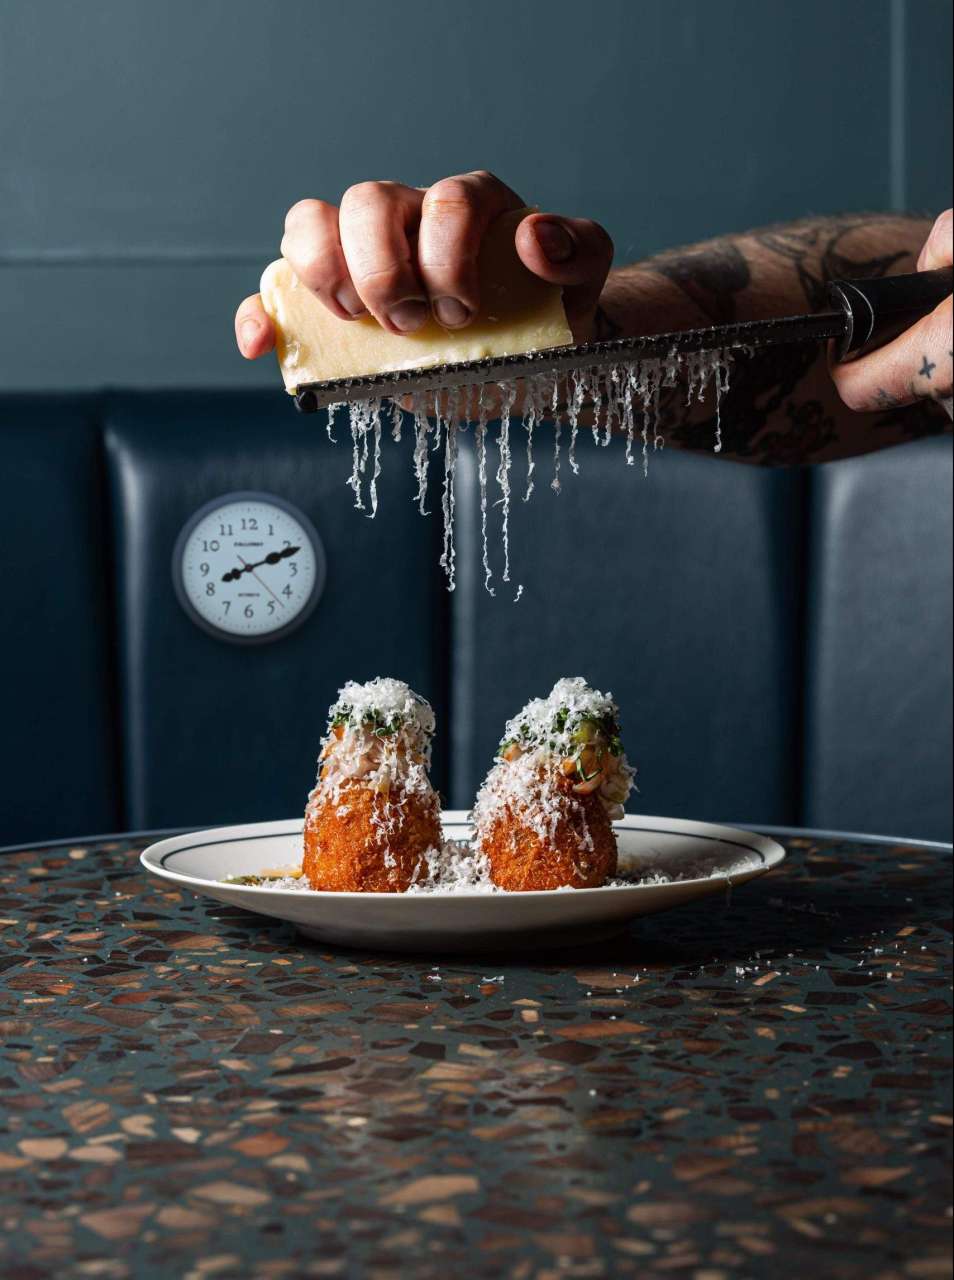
8:11:23
